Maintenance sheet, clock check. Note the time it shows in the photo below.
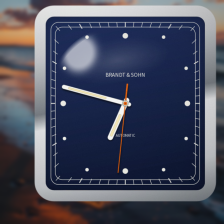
6:47:31
